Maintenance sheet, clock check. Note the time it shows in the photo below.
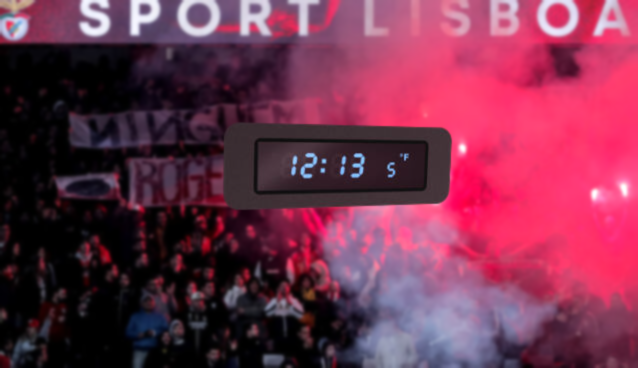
12:13
